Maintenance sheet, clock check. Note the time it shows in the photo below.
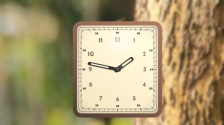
1:47
